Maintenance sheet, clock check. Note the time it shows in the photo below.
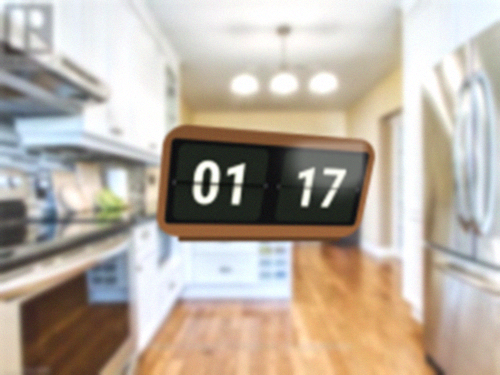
1:17
